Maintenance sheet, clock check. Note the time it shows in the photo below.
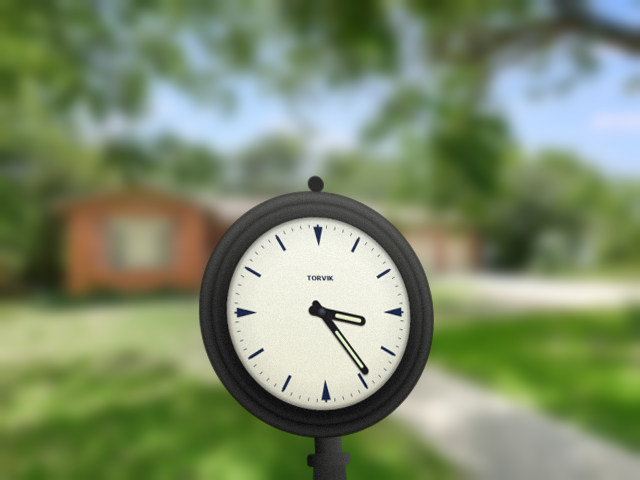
3:24
